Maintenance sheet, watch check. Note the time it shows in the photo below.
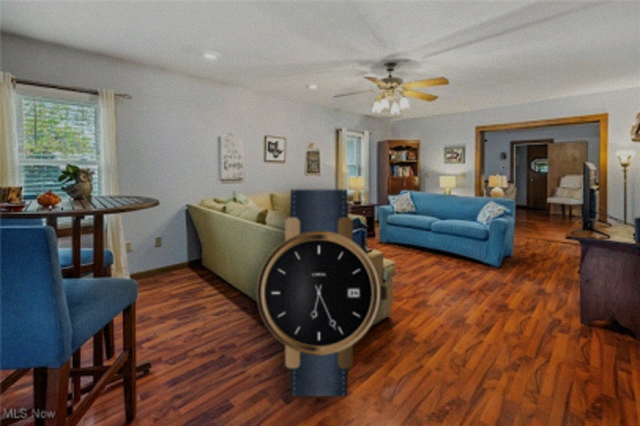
6:26
